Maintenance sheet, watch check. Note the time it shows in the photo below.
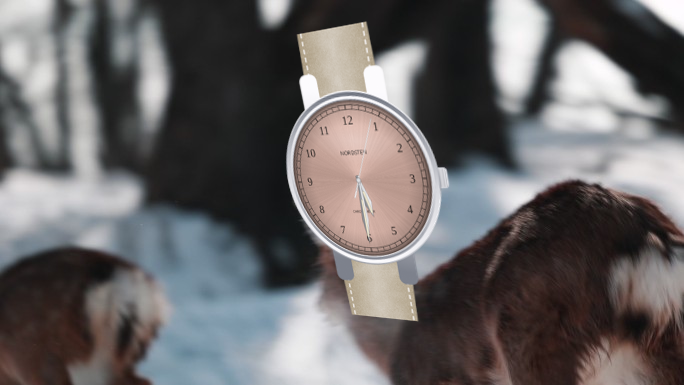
5:30:04
